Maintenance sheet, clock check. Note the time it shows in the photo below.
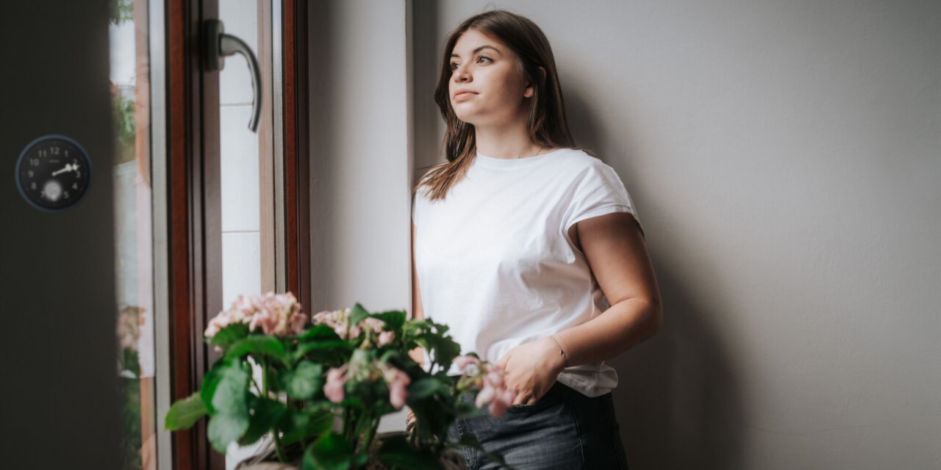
2:12
